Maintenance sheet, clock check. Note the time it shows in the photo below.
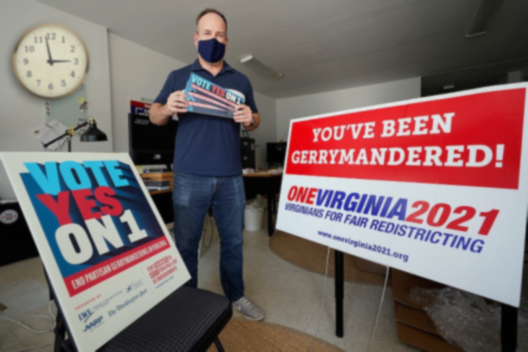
2:58
